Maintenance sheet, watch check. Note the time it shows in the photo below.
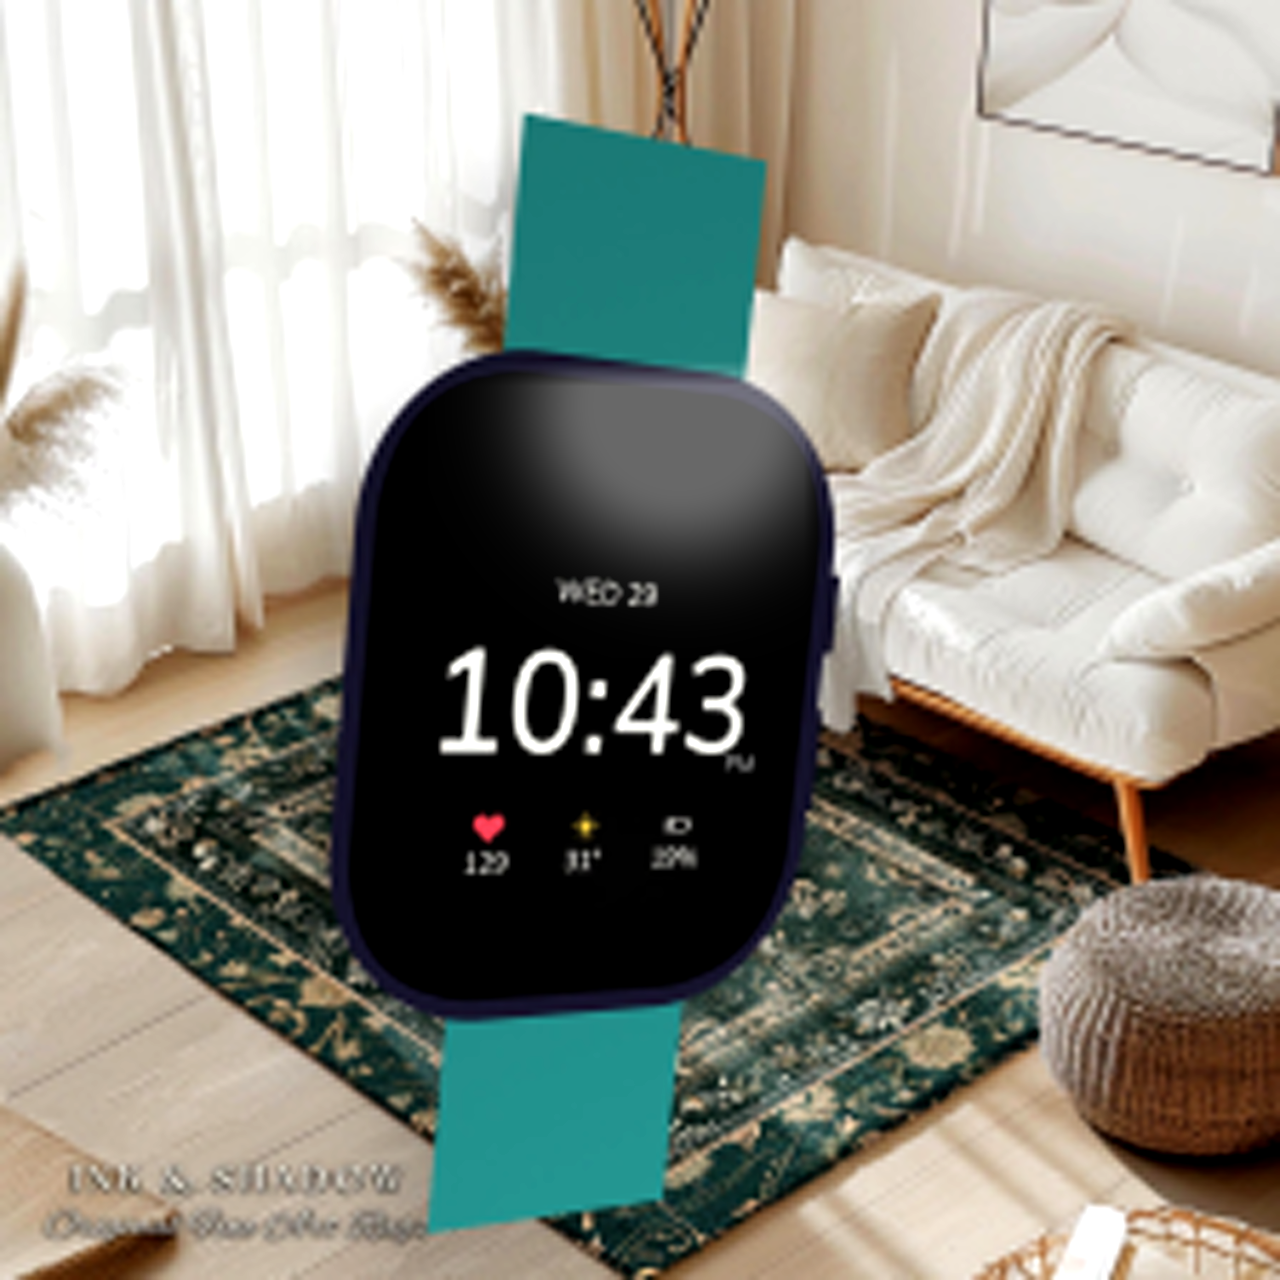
10:43
